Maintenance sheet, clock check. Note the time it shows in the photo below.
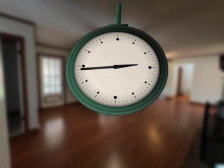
2:44
